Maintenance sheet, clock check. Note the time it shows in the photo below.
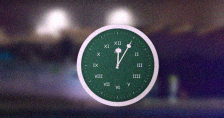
12:05
